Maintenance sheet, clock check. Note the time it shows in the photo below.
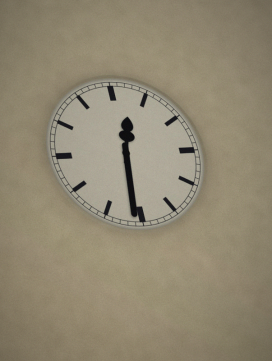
12:31
